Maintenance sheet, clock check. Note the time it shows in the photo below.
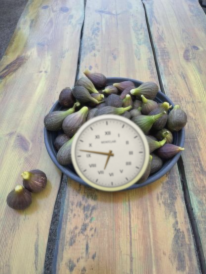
6:47
